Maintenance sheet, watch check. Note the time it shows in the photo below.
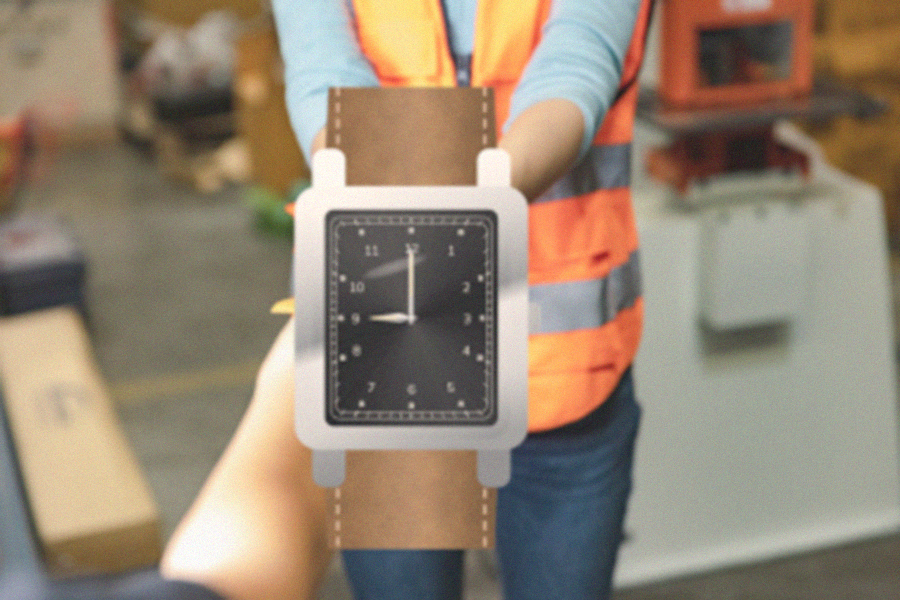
9:00
